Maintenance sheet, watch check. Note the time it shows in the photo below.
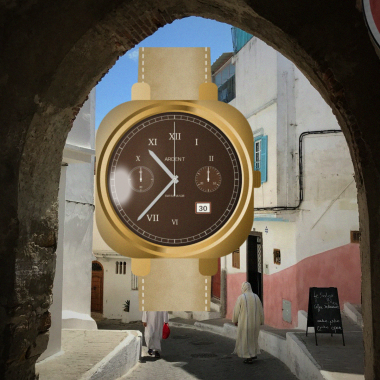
10:37
